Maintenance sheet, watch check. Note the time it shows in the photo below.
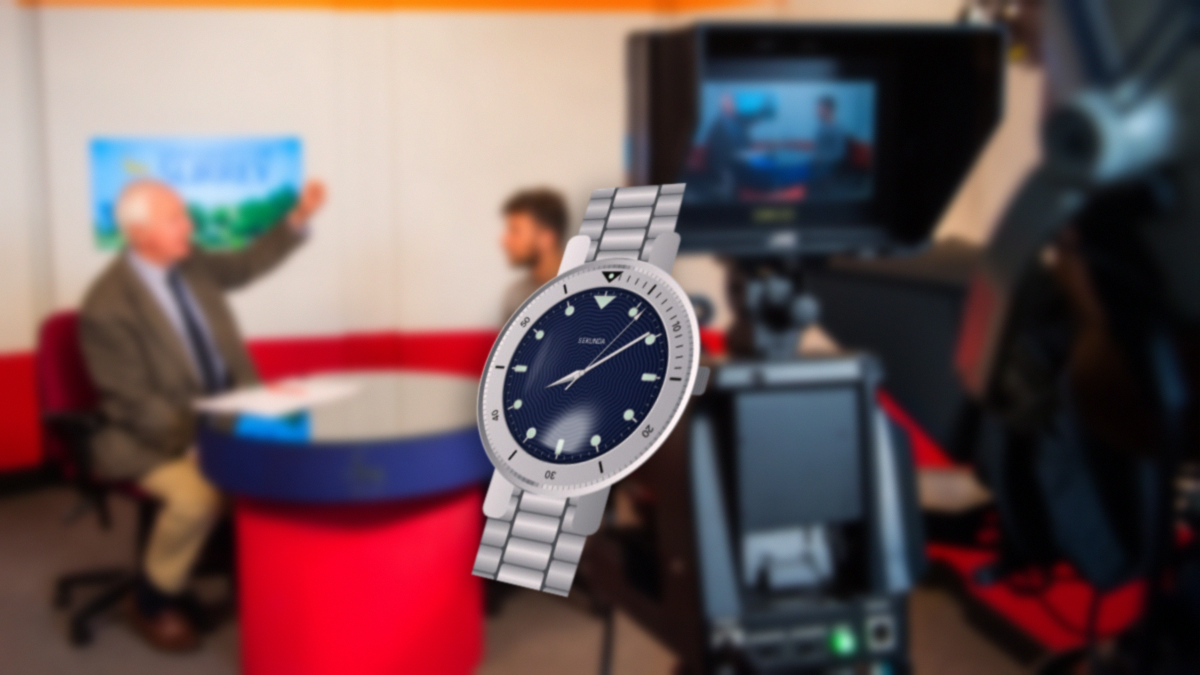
8:09:06
